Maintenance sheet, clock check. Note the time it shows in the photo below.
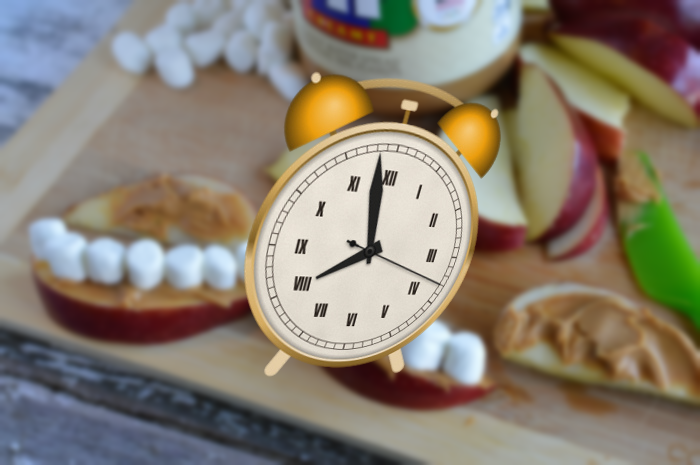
7:58:18
